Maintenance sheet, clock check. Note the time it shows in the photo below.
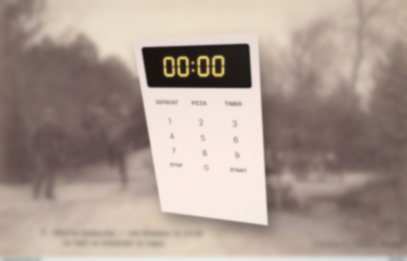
0:00
